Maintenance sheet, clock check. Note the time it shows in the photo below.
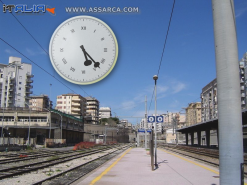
5:23
